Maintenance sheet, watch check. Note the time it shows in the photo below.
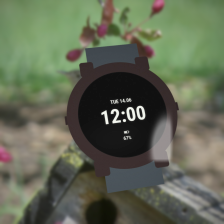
12:00
